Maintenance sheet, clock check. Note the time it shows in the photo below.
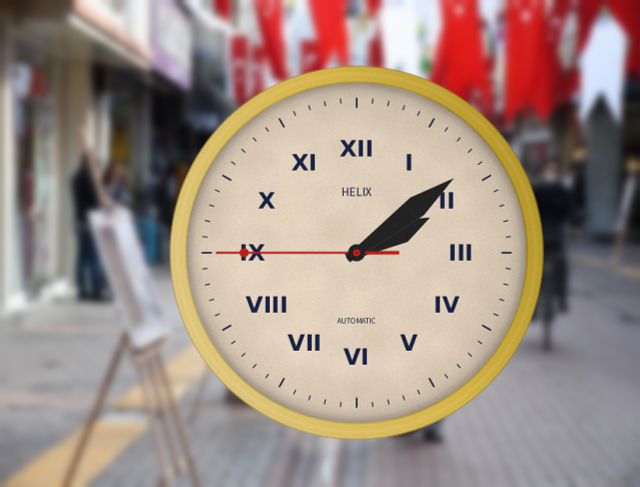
2:08:45
